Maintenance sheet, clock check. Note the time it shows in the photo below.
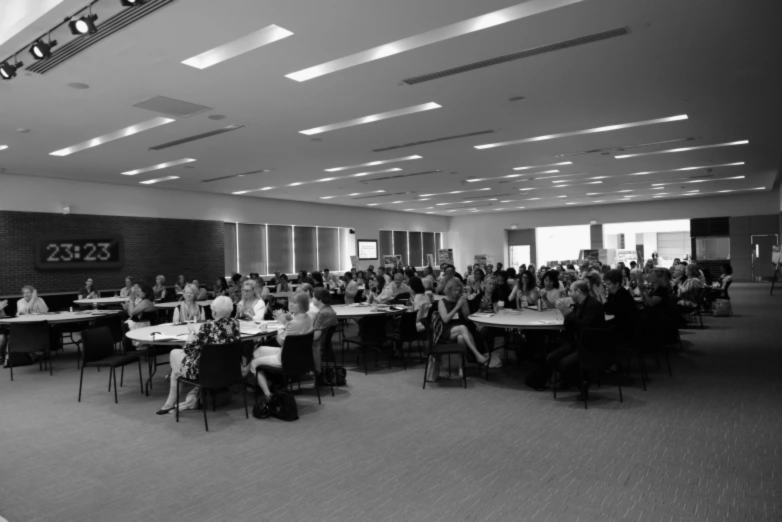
23:23
